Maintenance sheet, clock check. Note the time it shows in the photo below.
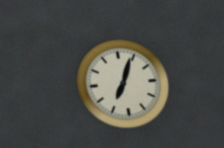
7:04
